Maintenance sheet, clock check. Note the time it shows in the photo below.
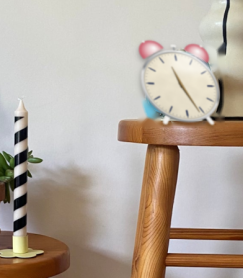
11:26
